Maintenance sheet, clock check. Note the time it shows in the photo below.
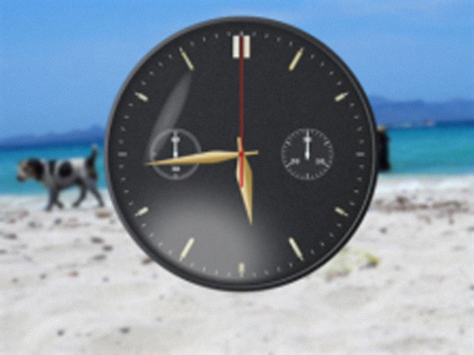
5:44
